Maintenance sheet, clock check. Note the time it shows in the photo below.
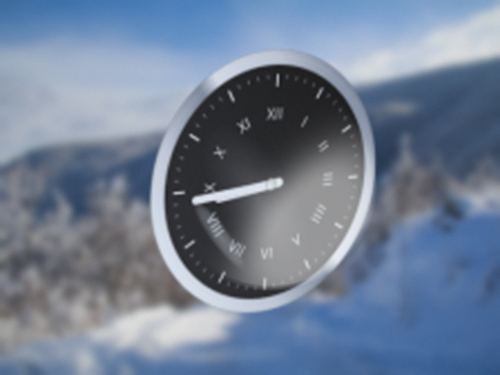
8:44
